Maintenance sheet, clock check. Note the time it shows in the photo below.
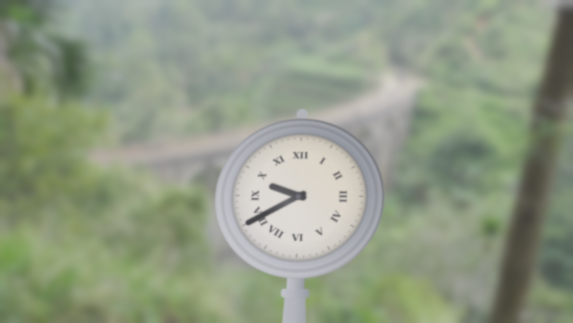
9:40
